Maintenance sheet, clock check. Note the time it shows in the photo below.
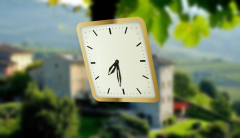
7:31
